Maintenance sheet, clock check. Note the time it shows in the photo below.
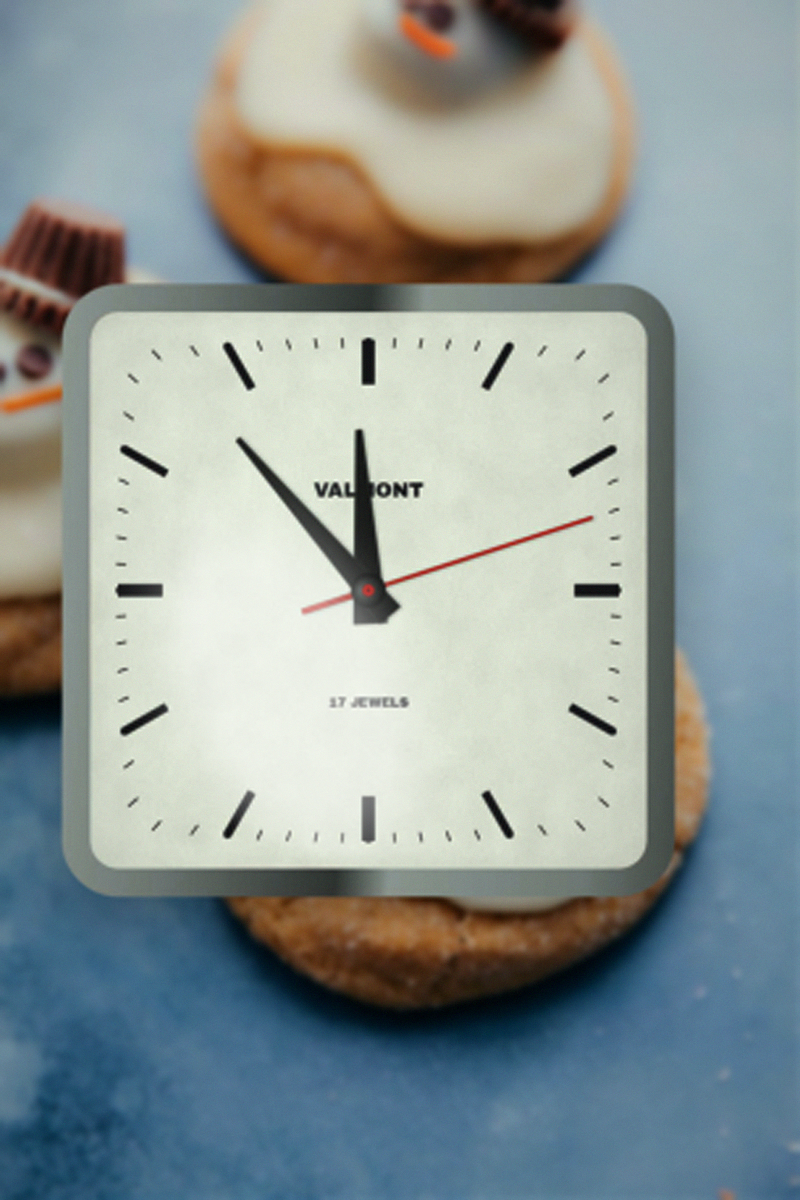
11:53:12
